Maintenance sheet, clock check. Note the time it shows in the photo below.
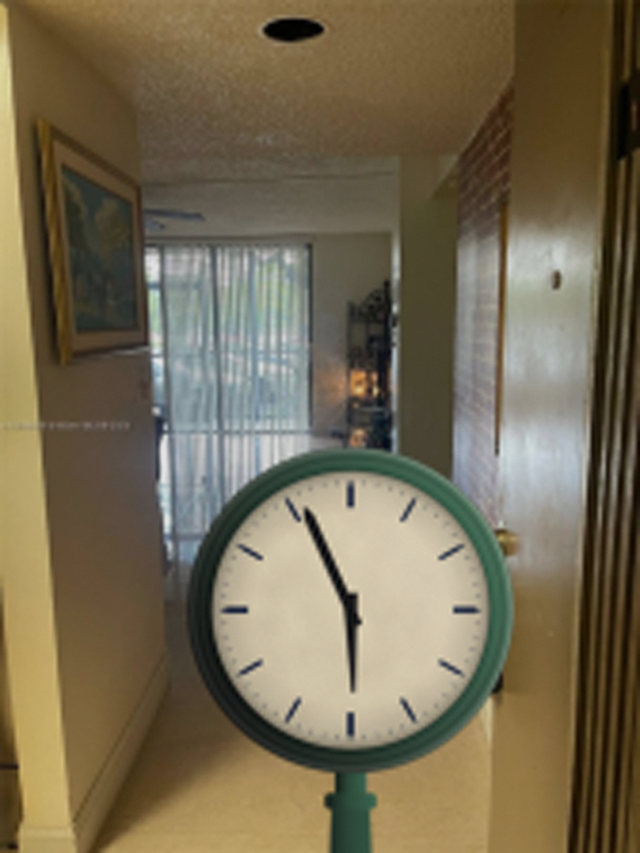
5:56
